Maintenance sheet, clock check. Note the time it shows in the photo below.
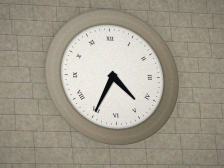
4:35
